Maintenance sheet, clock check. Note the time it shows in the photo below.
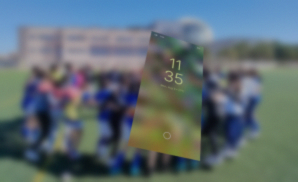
11:35
